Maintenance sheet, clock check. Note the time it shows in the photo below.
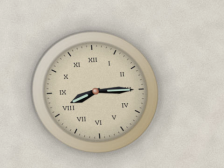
8:15
